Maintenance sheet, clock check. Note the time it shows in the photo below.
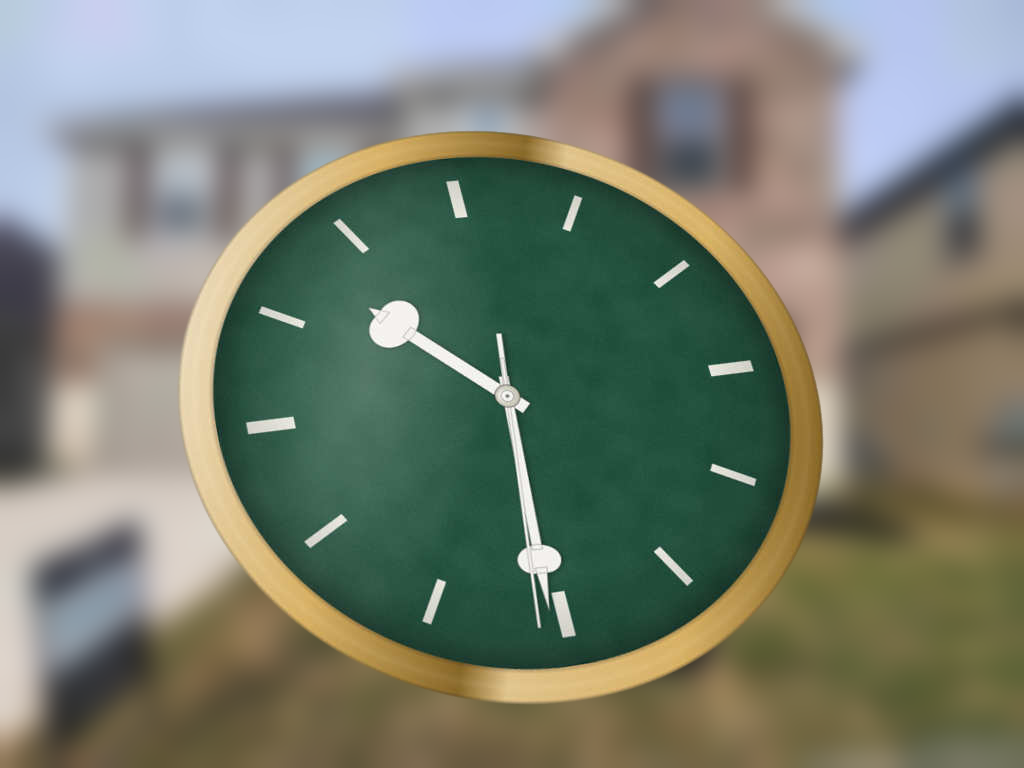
10:30:31
